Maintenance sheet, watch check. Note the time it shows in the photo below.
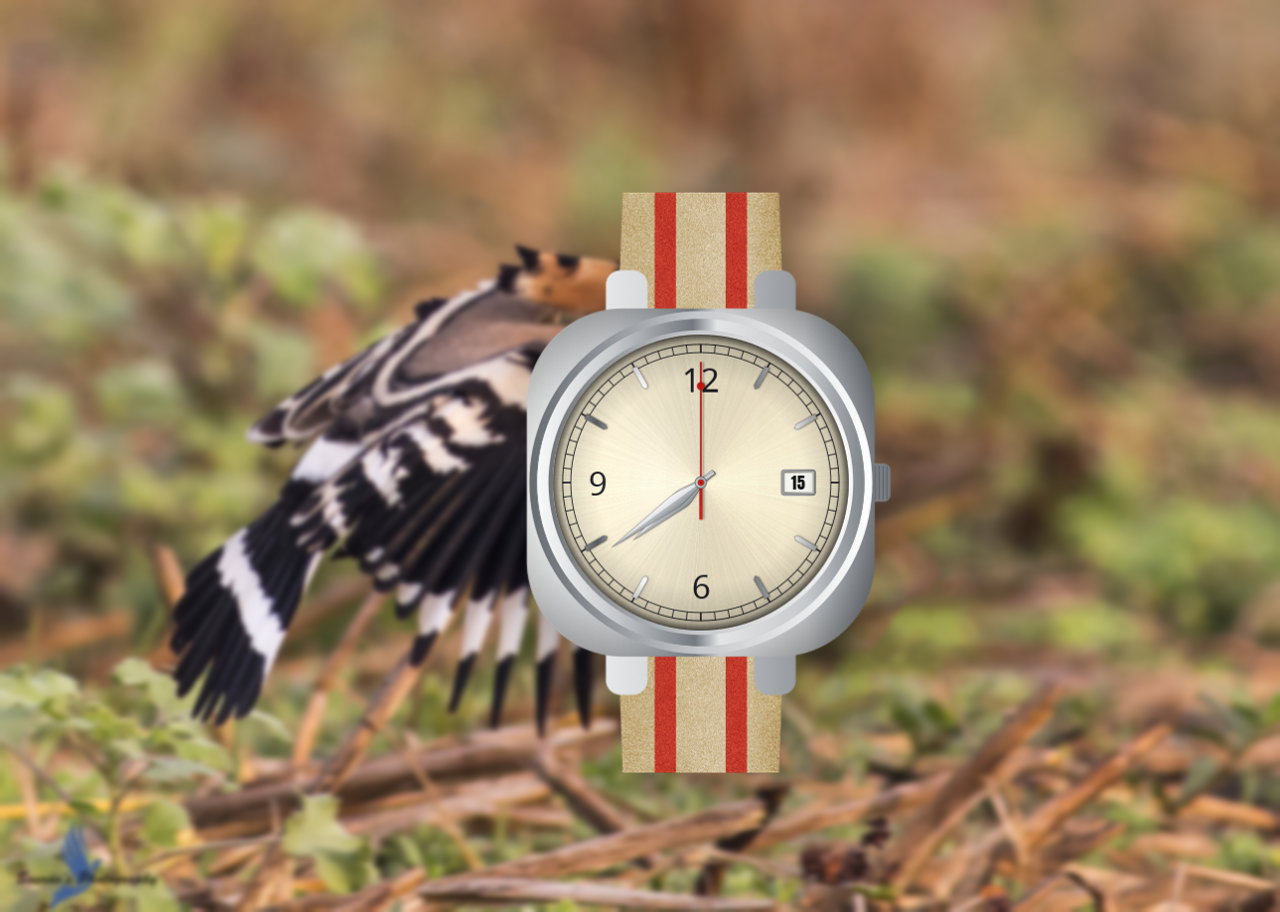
7:39:00
